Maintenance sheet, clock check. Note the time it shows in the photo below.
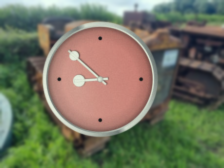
8:52
